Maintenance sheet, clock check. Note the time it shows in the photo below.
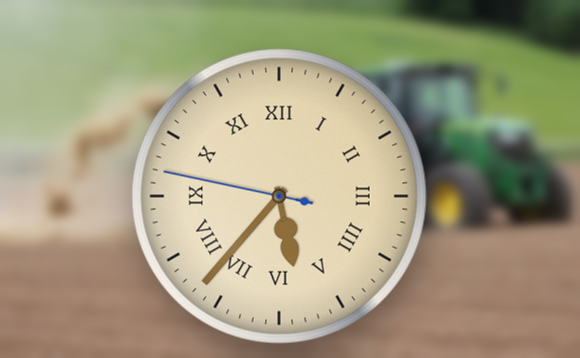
5:36:47
